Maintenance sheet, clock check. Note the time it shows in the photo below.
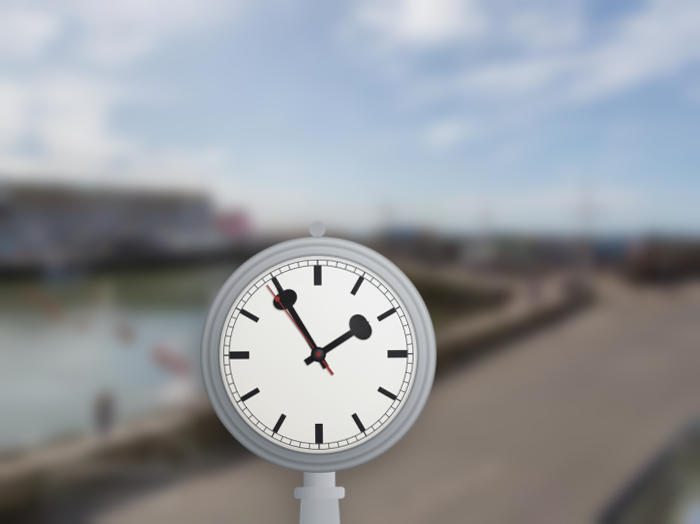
1:54:54
